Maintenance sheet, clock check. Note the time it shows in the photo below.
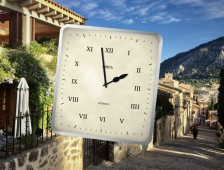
1:58
